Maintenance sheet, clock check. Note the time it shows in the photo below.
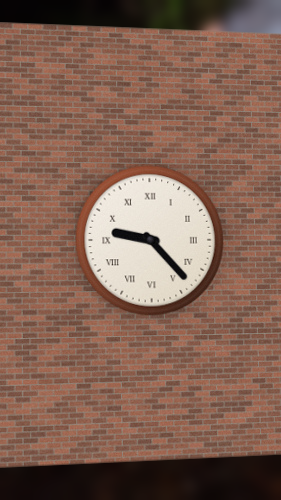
9:23
